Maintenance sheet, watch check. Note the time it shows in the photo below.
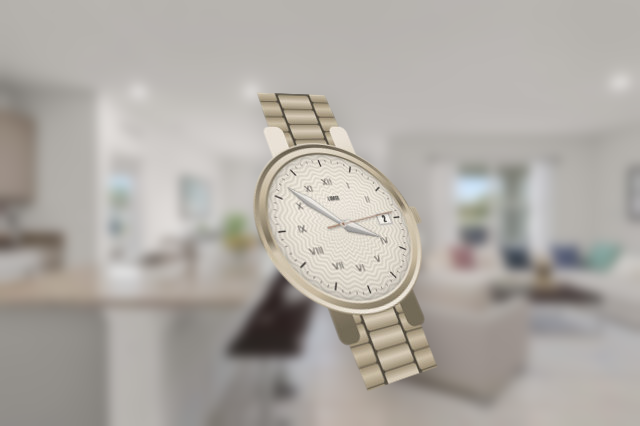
3:52:14
